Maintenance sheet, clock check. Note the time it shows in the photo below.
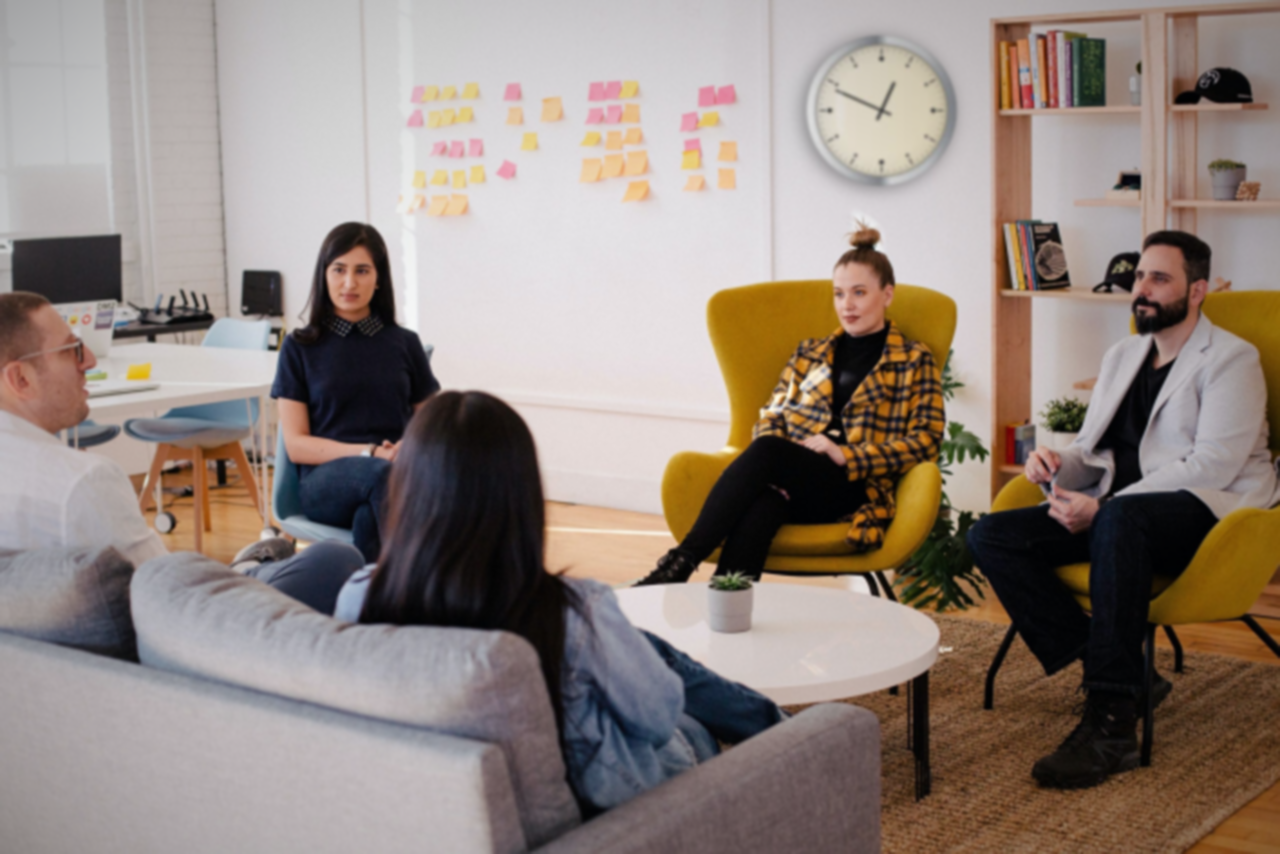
12:49
